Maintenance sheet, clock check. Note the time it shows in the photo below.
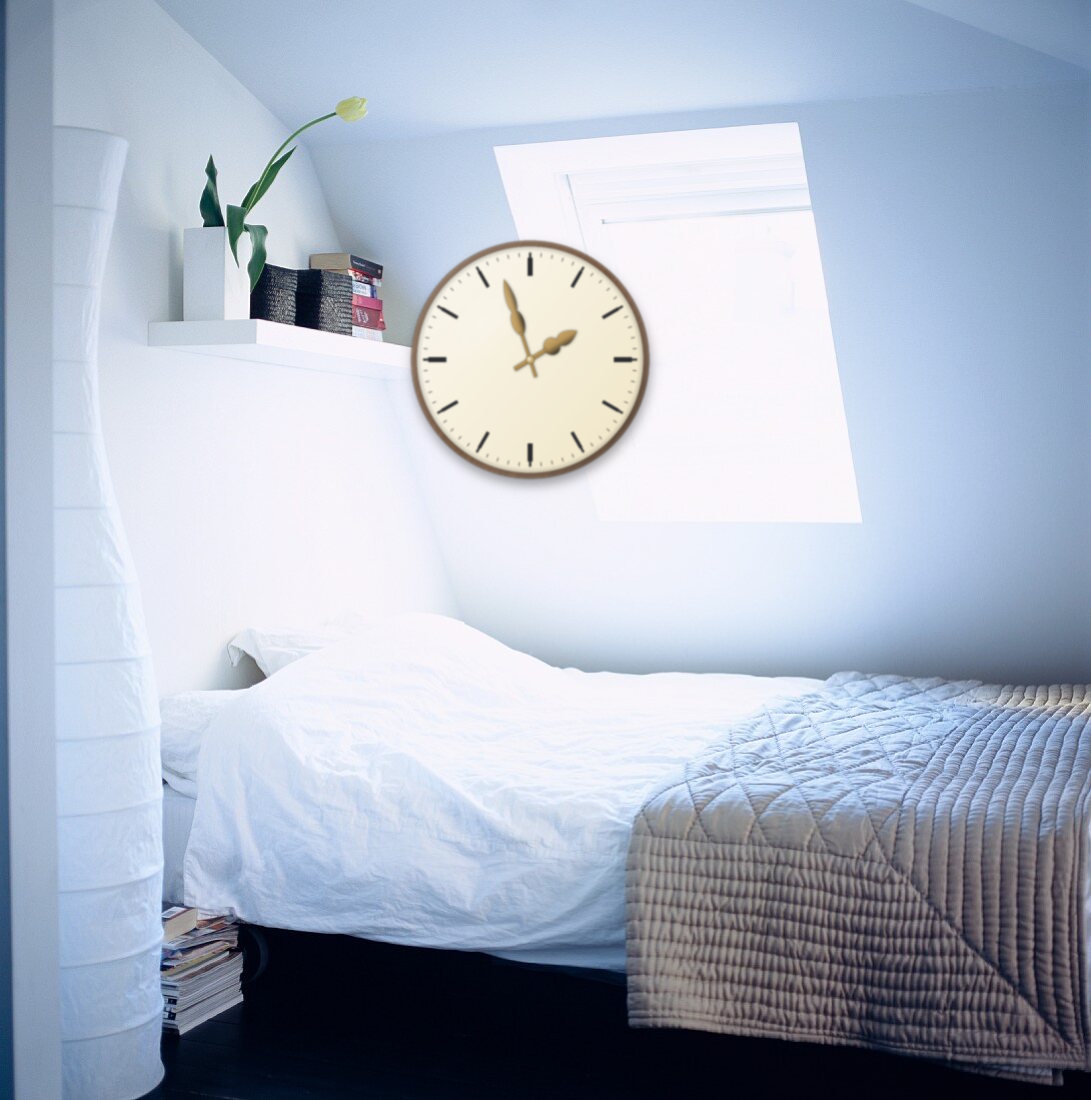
1:57
